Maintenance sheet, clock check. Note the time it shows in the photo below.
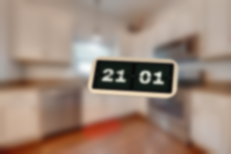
21:01
